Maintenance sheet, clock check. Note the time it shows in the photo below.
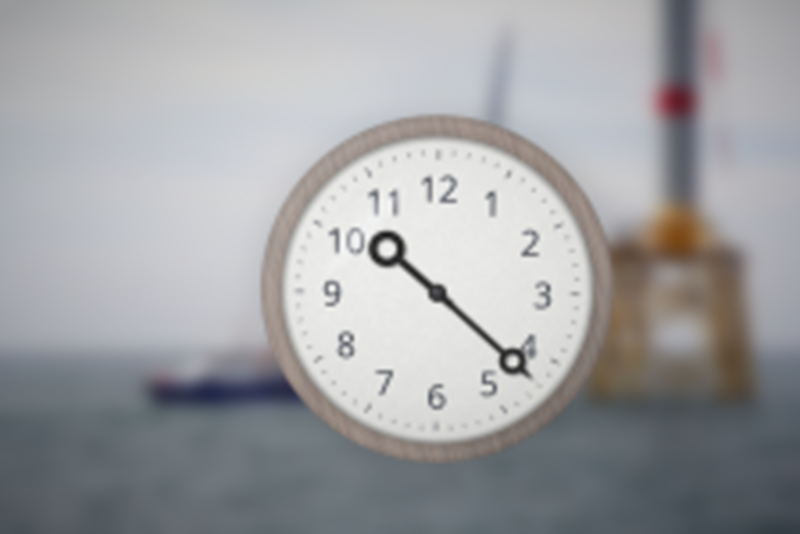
10:22
